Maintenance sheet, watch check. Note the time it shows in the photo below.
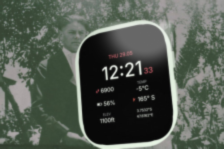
12:21
